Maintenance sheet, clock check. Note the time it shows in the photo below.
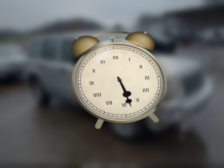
5:28
